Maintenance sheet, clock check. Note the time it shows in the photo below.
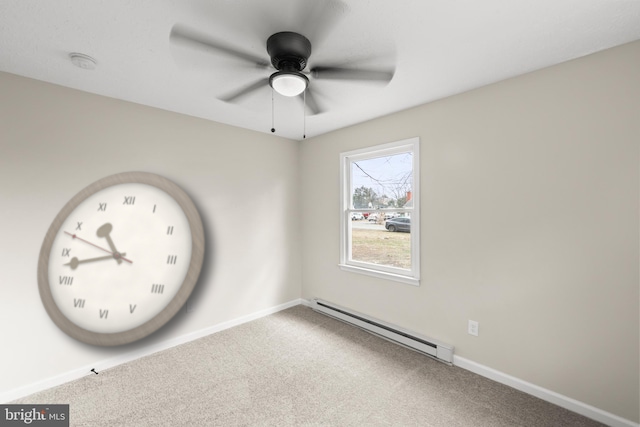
10:42:48
